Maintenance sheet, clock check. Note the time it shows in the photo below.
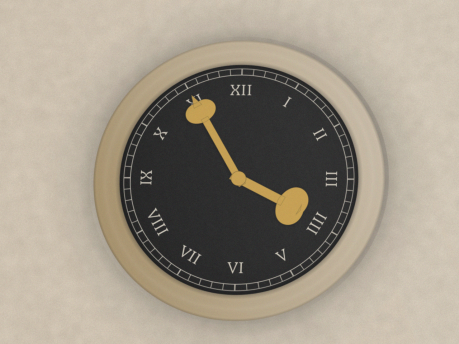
3:55
